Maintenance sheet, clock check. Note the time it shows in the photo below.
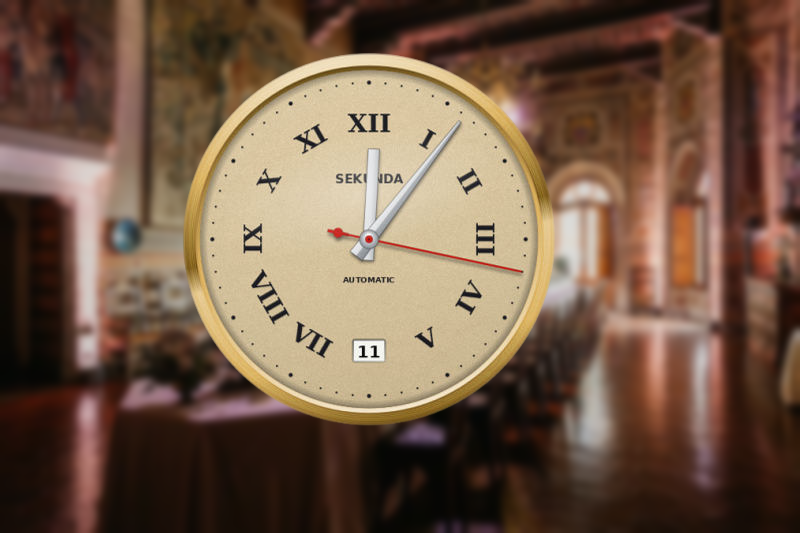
12:06:17
